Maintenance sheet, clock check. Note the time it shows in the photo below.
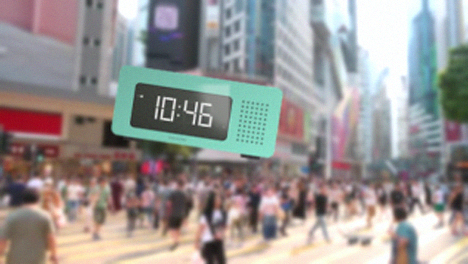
10:46
